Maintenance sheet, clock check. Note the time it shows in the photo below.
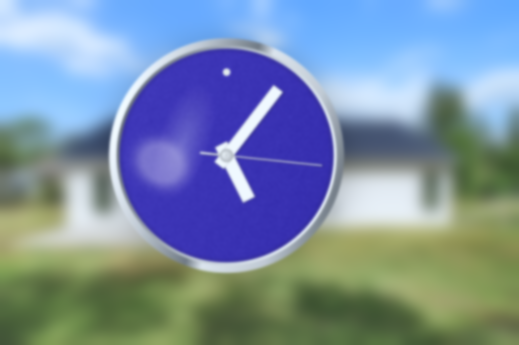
5:06:16
